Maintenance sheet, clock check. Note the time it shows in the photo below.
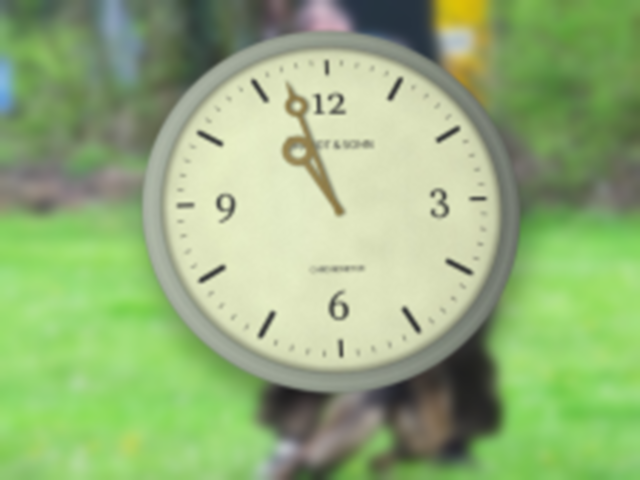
10:57
